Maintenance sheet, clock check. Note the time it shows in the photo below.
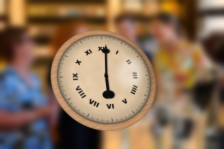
6:01
